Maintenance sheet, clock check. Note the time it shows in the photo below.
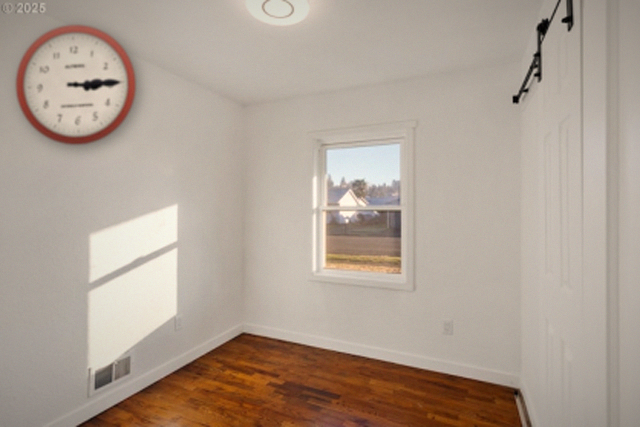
3:15
